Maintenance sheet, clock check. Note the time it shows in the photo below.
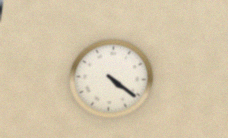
4:21
